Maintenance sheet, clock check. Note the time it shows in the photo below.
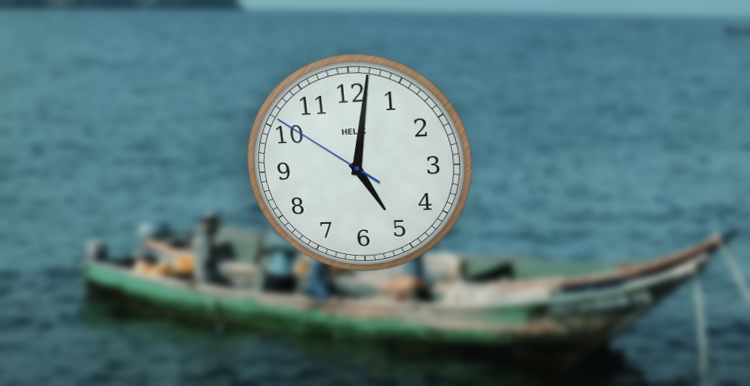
5:01:51
